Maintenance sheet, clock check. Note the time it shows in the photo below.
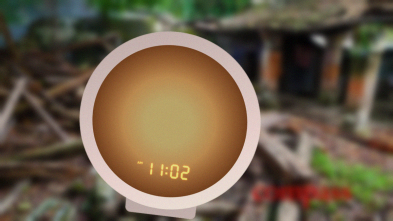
11:02
